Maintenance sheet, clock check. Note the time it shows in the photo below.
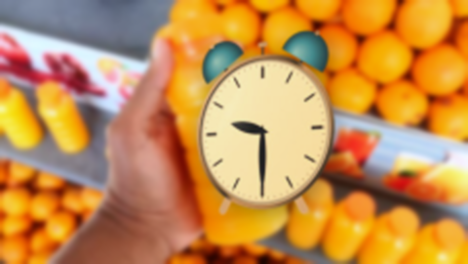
9:30
